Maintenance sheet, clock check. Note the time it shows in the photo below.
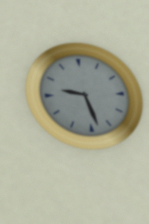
9:28
